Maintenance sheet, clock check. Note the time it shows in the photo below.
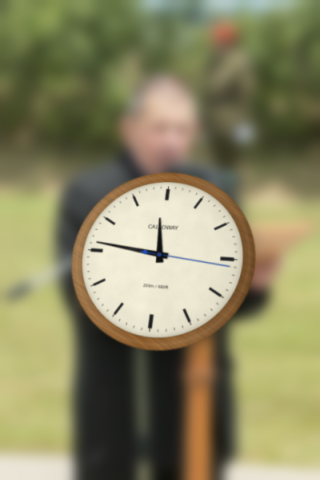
11:46:16
